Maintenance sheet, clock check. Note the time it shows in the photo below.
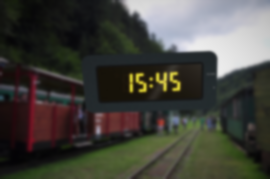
15:45
